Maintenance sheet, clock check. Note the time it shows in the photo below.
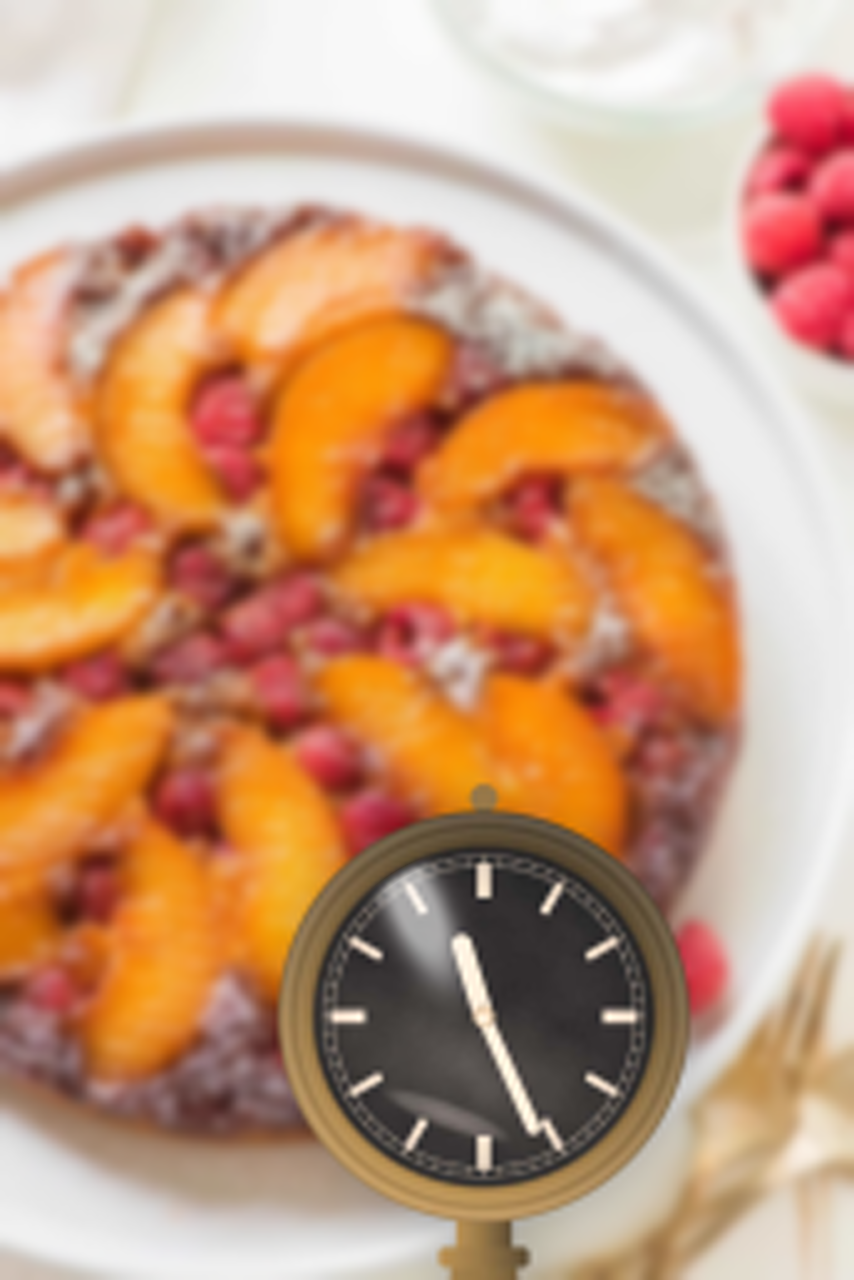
11:26
